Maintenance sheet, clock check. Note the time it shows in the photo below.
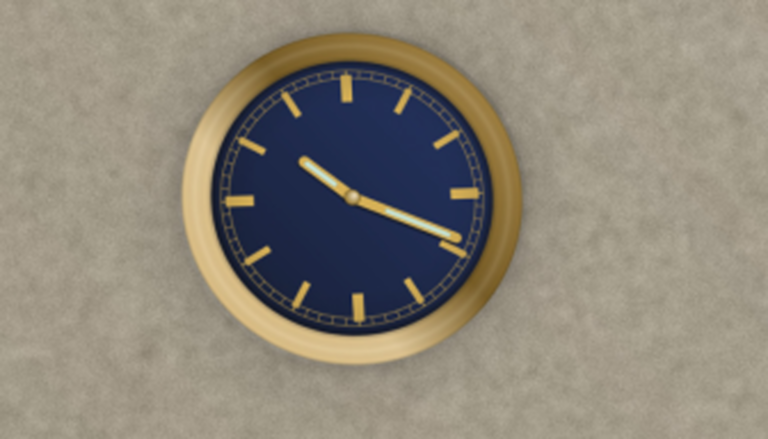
10:19
